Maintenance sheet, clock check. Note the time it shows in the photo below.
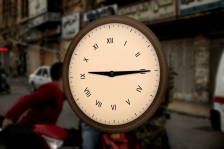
9:15
